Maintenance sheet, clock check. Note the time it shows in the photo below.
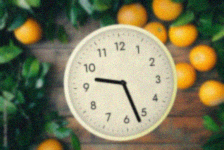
9:27
